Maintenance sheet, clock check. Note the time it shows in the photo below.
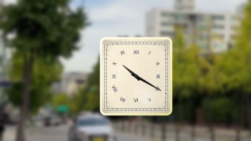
10:20
